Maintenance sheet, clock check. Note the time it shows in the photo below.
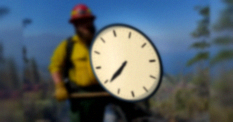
7:39
